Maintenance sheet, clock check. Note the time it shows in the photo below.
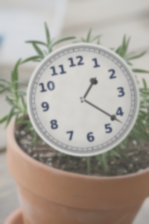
1:22
